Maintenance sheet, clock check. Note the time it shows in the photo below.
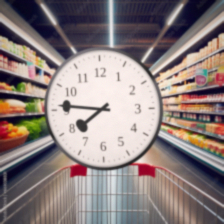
7:46
